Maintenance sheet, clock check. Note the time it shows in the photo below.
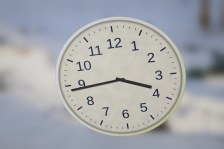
3:44
